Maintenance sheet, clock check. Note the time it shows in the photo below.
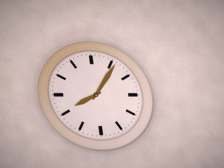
8:06
